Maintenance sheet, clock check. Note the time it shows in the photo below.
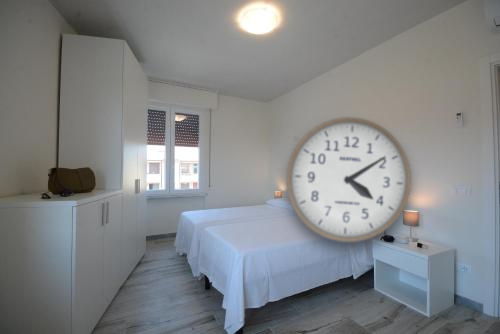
4:09
